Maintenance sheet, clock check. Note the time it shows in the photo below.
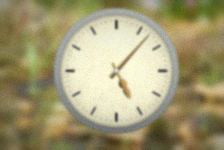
5:07
